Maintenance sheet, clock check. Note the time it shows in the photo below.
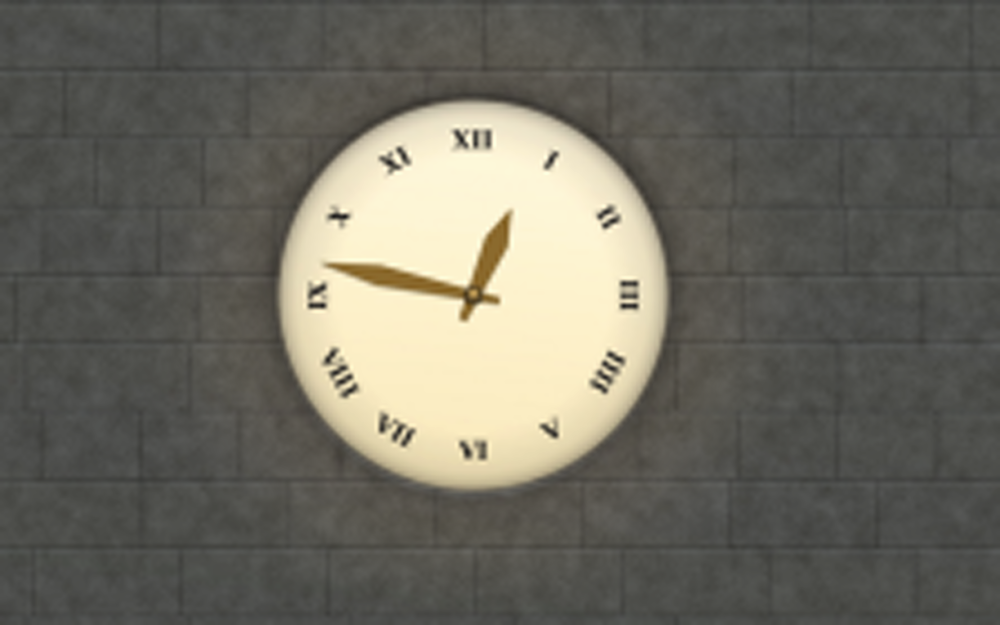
12:47
